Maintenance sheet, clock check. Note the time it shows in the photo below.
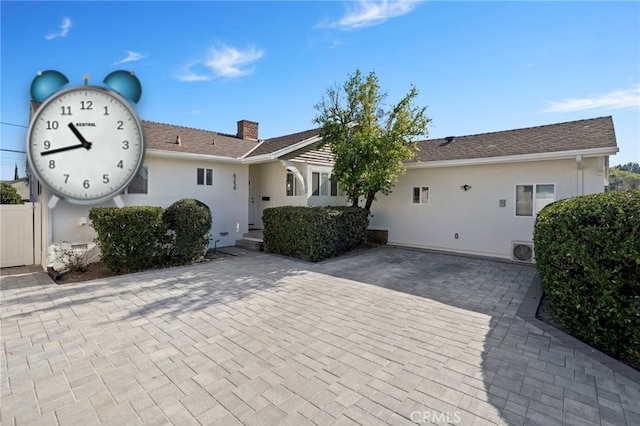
10:43
